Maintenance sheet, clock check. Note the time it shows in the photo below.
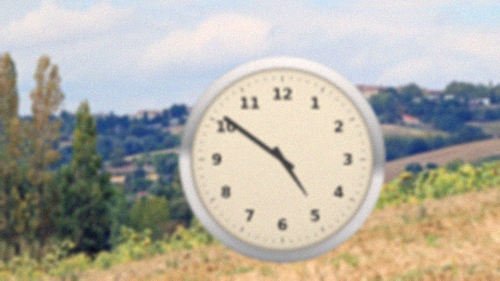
4:51
